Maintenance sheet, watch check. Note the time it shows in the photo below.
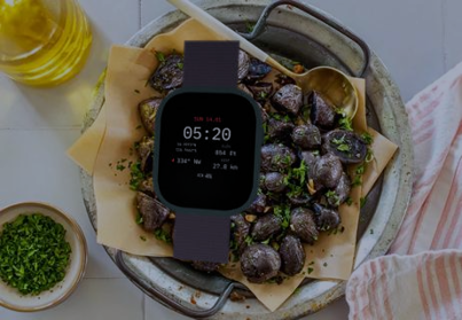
5:20
